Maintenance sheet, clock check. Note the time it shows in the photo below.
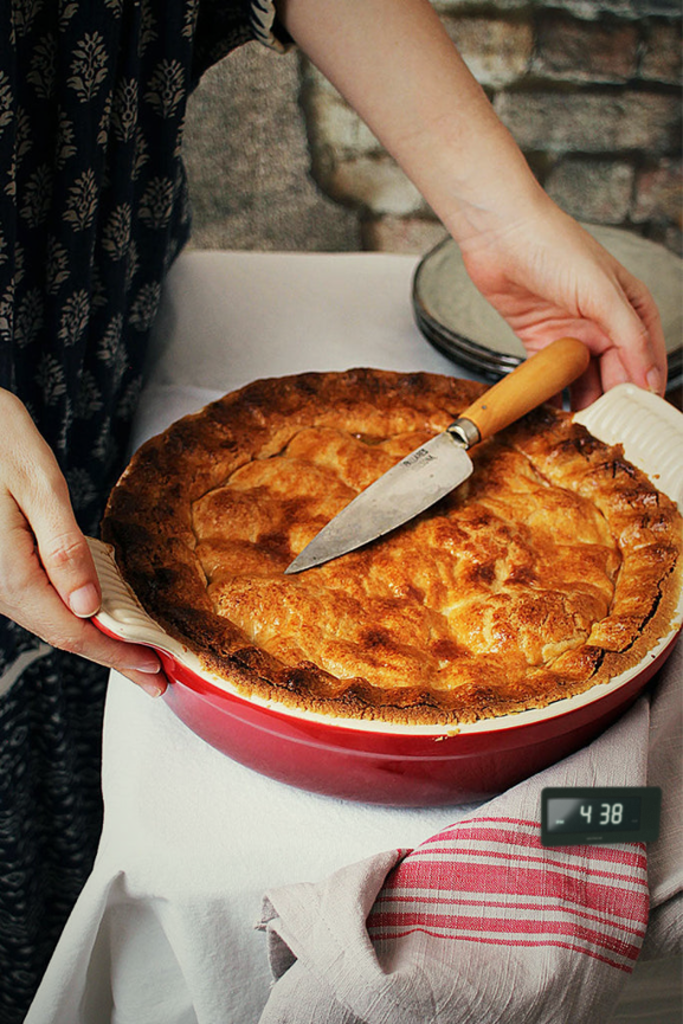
4:38
